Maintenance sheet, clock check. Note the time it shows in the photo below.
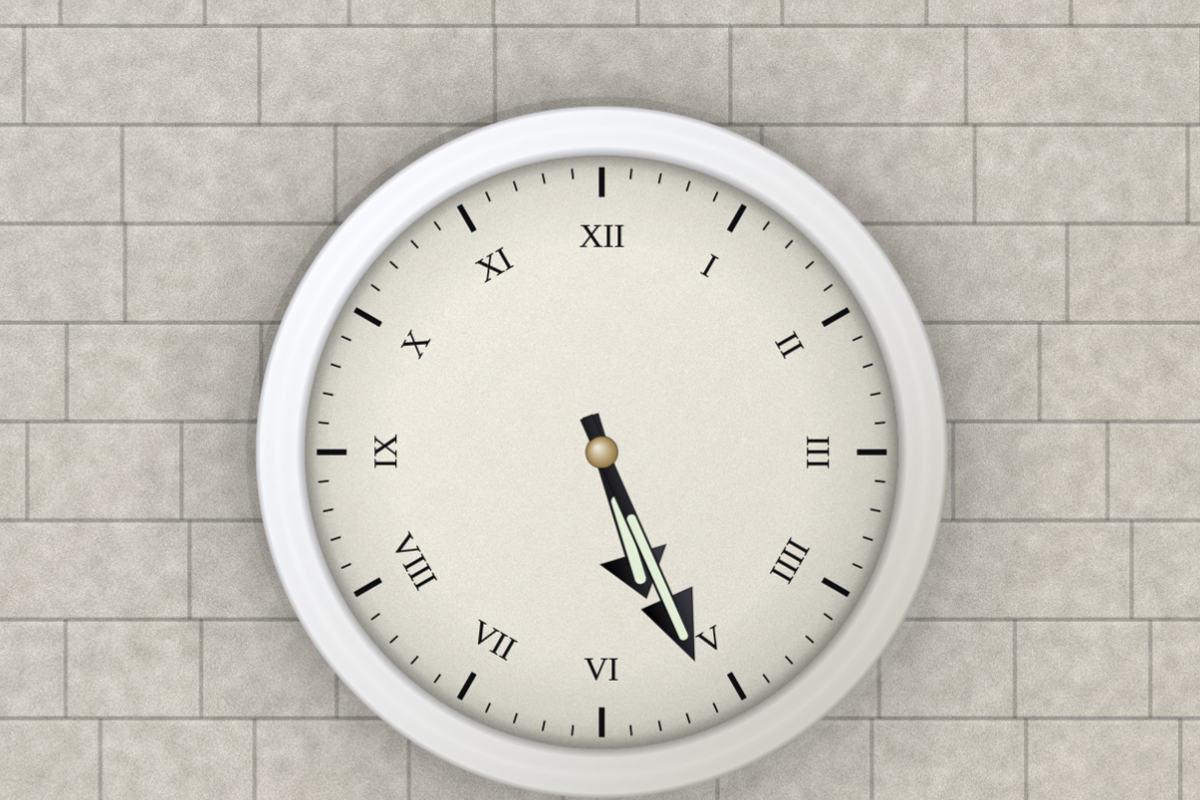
5:26
